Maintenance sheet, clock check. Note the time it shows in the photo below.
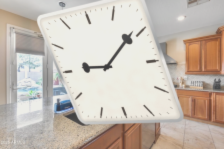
9:09
